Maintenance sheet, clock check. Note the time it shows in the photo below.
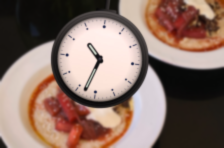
10:33
